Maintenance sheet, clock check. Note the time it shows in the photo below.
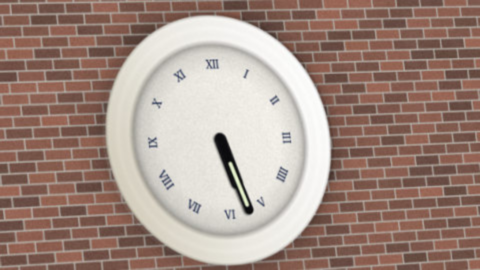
5:27
